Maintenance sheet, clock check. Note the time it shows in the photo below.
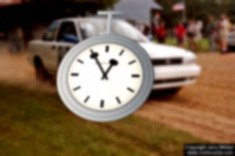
12:55
